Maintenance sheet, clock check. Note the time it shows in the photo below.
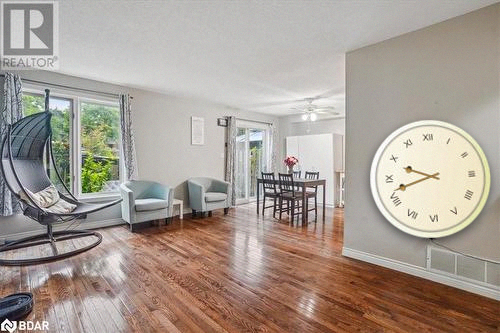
9:42
